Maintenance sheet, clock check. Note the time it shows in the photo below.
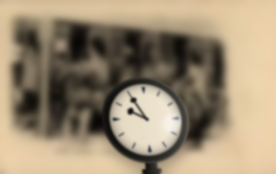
9:55
